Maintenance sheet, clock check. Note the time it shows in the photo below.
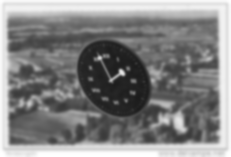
1:57
